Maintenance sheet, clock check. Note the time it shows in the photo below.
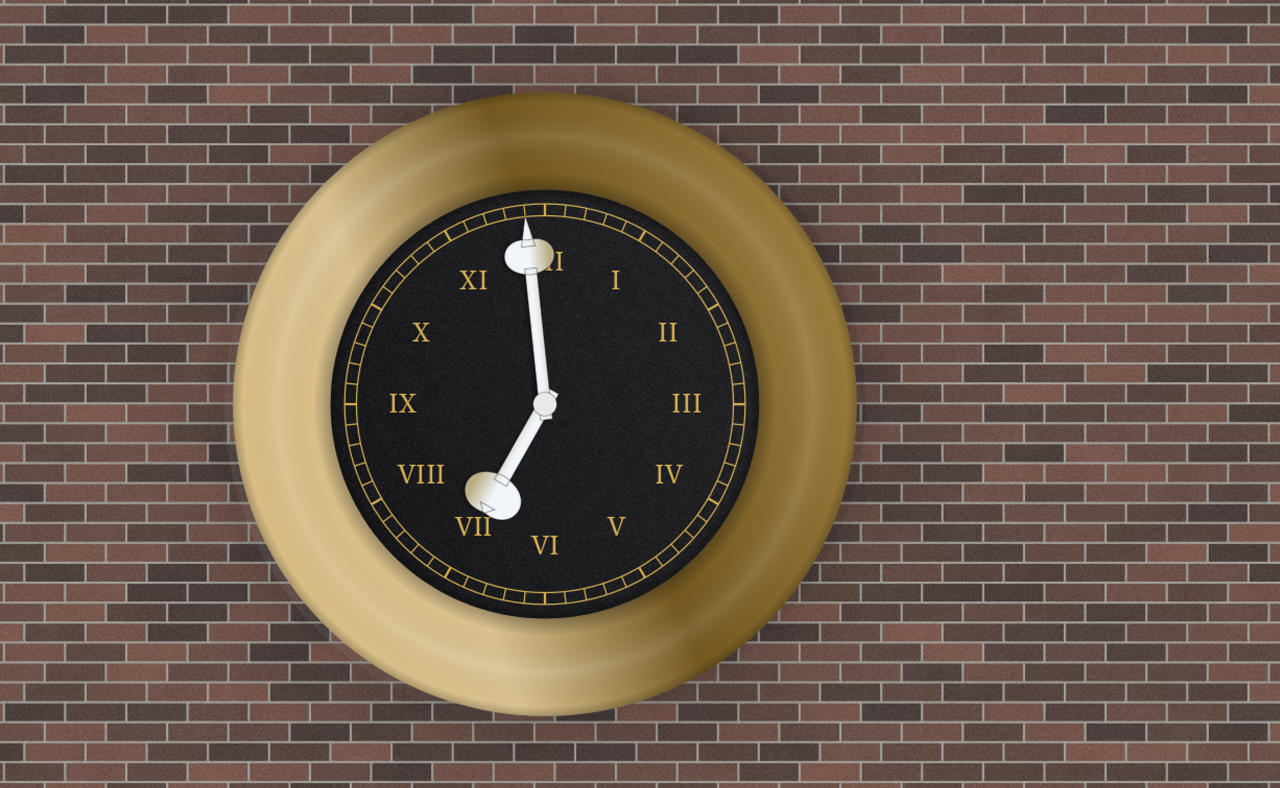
6:59
